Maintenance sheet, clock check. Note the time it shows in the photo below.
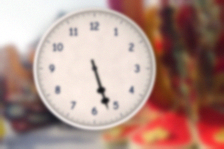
5:27
